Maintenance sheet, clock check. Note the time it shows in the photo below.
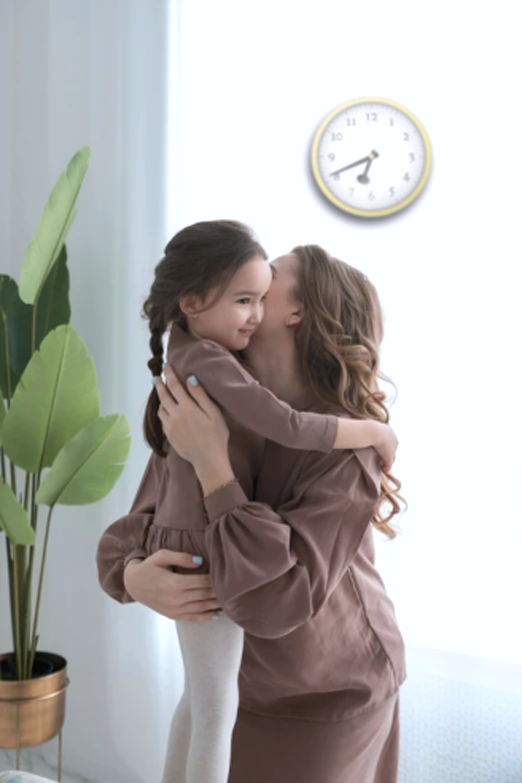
6:41
